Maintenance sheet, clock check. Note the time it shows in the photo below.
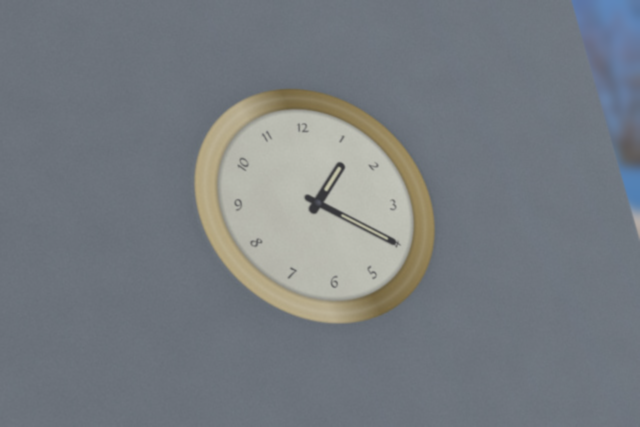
1:20
